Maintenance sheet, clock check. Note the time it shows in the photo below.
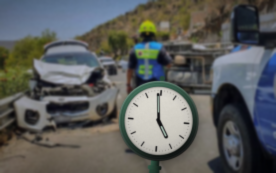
4:59
